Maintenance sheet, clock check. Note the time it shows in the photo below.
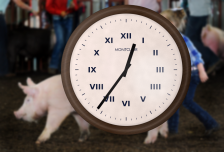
12:36
